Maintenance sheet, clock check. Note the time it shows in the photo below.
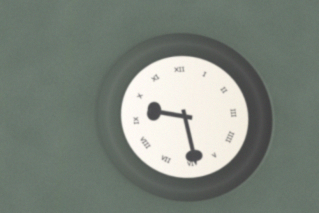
9:29
